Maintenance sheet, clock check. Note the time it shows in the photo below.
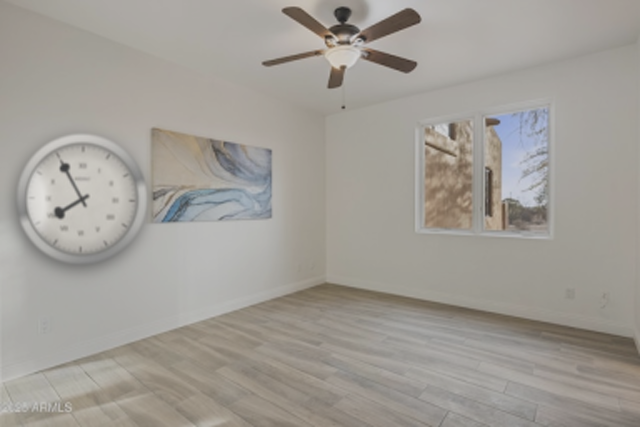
7:55
